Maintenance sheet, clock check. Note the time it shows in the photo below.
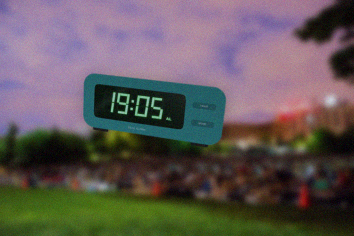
19:05
